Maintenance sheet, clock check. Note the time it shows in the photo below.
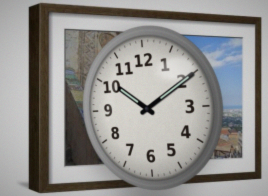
10:10
